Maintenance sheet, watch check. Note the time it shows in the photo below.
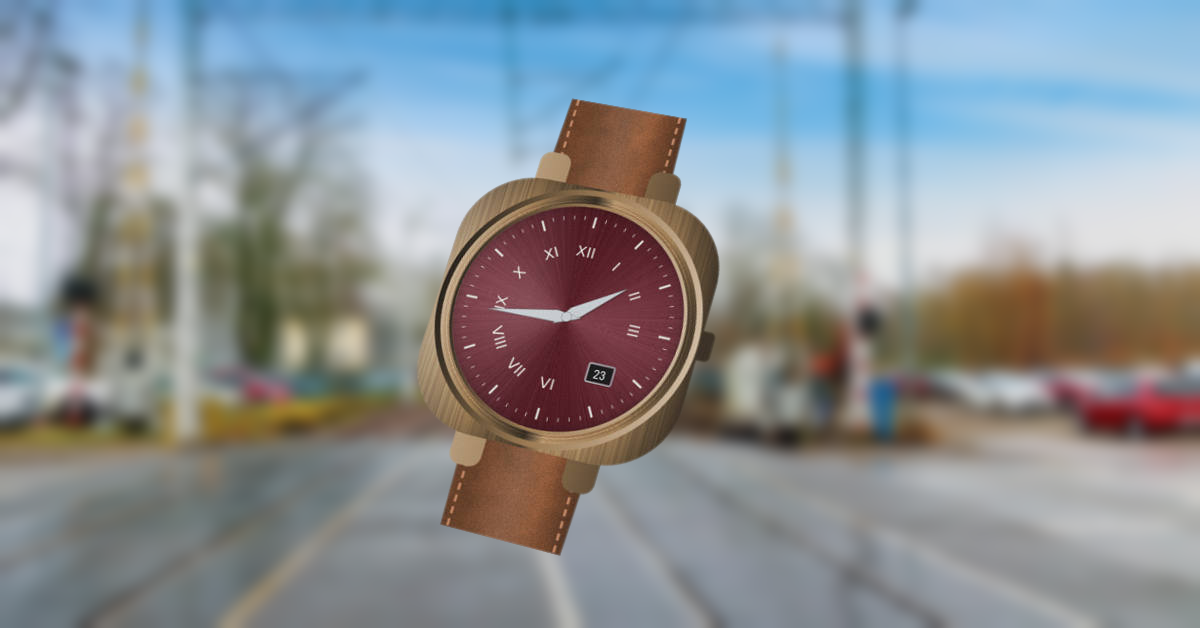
1:44
